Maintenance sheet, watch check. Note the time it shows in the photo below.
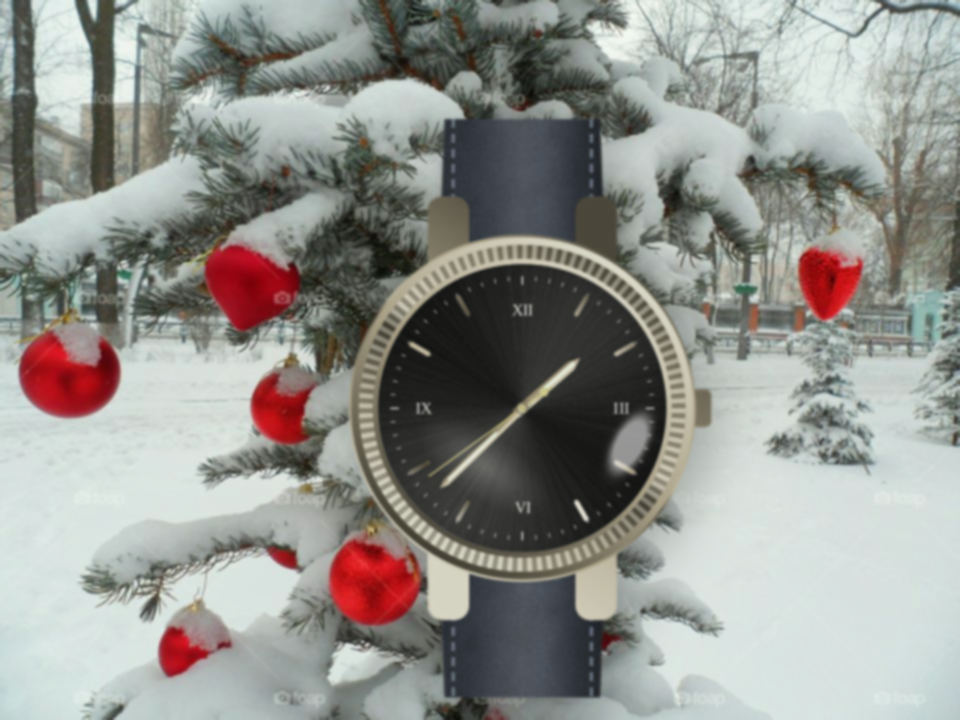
1:37:39
